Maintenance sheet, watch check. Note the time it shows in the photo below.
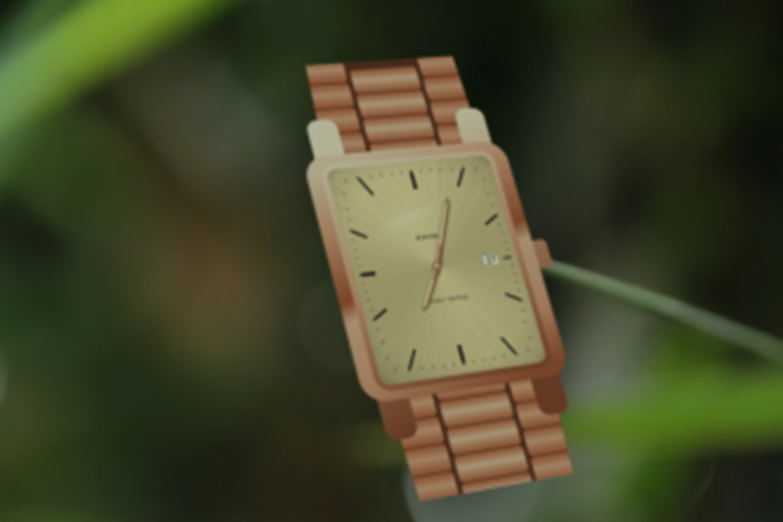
7:04
